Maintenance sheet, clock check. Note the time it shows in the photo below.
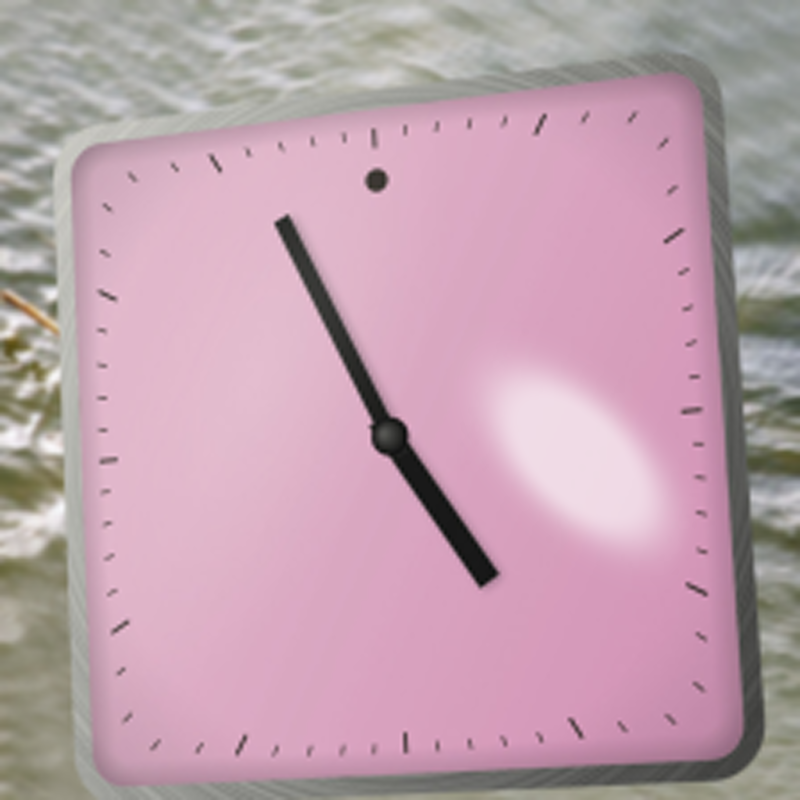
4:56
